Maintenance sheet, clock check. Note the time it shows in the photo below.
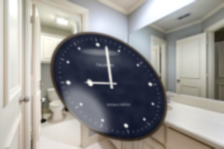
9:02
